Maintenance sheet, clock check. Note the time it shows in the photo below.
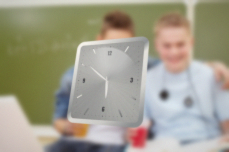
5:51
